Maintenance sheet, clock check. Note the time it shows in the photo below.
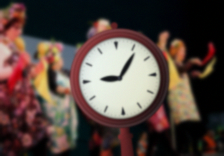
9:06
